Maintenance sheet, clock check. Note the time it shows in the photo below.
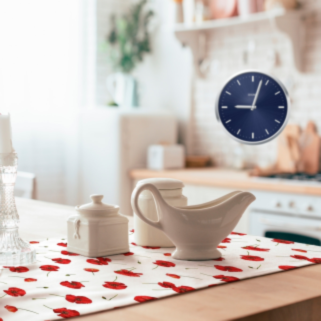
9:03
